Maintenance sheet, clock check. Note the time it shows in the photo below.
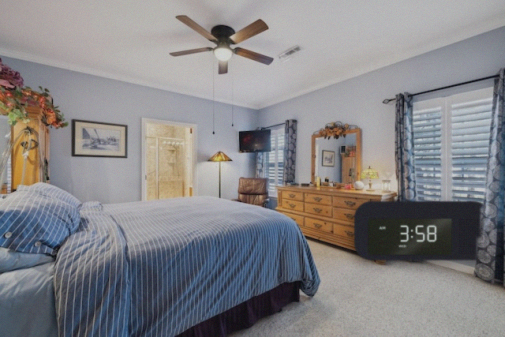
3:58
